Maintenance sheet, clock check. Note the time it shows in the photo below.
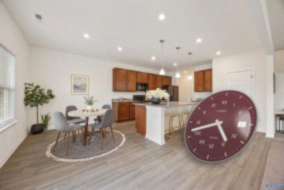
4:42
